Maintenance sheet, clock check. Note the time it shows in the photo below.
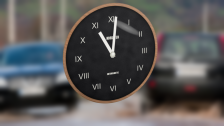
11:01
